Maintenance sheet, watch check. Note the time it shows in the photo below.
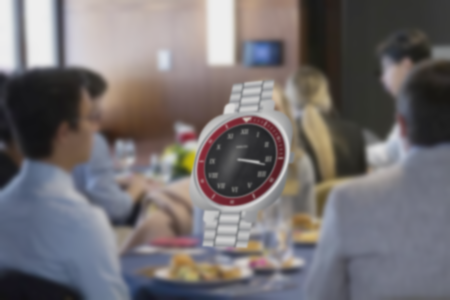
3:17
